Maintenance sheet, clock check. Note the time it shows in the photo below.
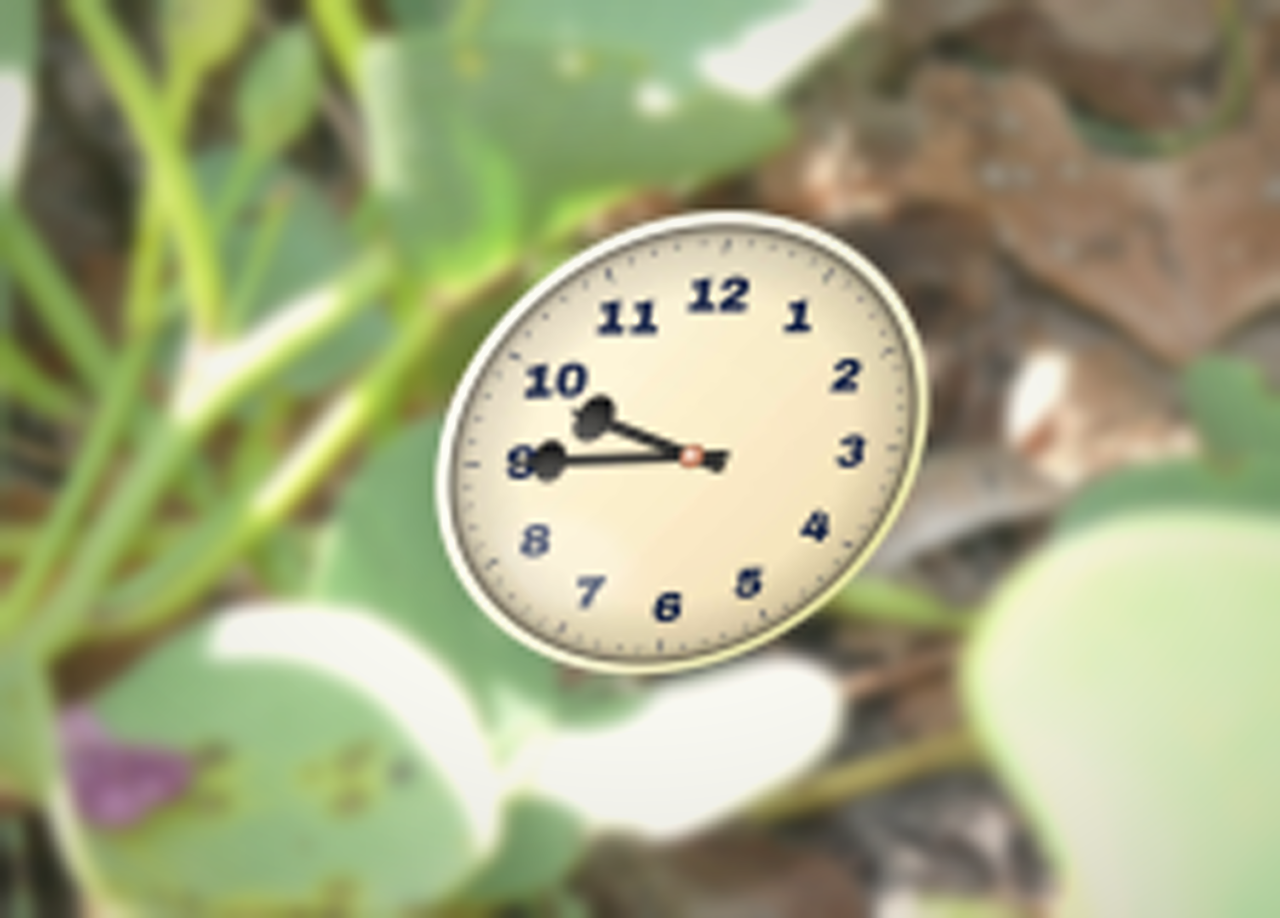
9:45
